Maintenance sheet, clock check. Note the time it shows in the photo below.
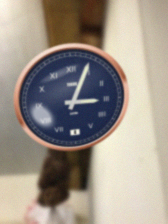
3:04
